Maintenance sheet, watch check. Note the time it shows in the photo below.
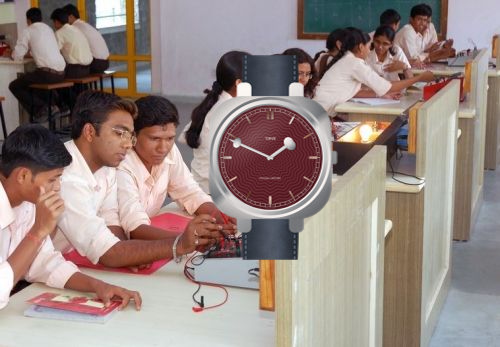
1:49
